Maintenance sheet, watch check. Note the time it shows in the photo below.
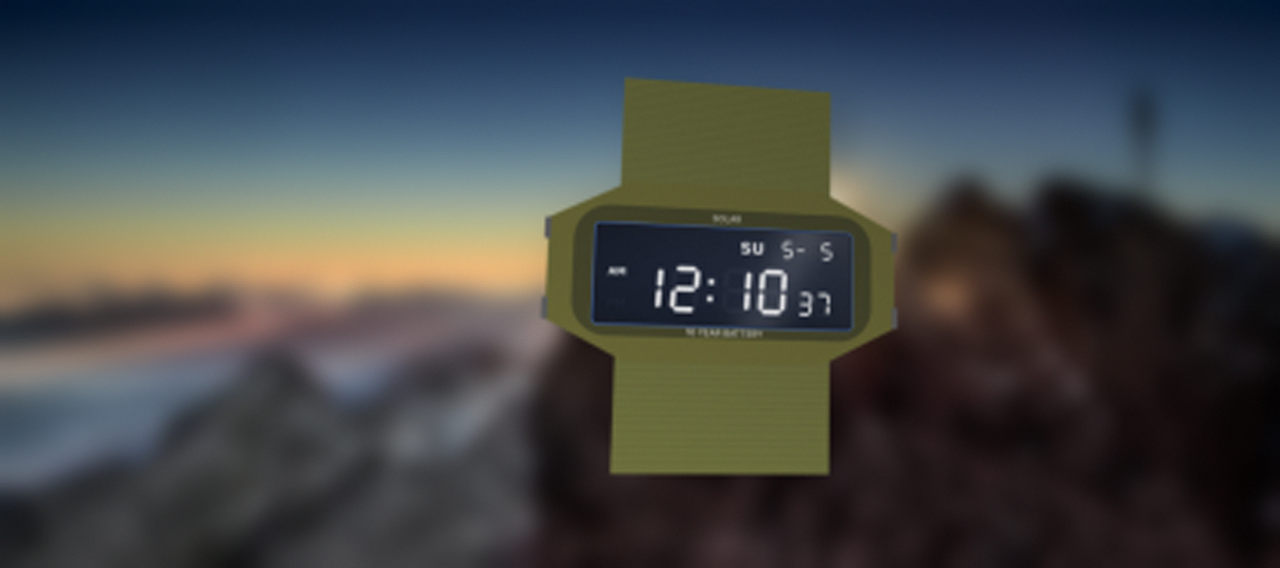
12:10:37
